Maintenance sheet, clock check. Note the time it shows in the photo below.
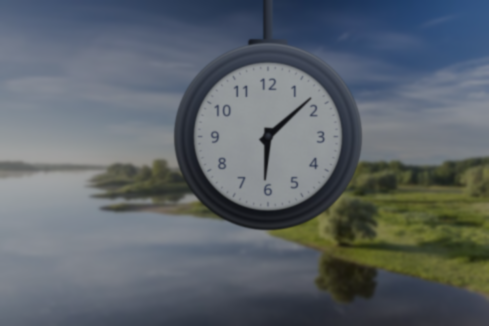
6:08
